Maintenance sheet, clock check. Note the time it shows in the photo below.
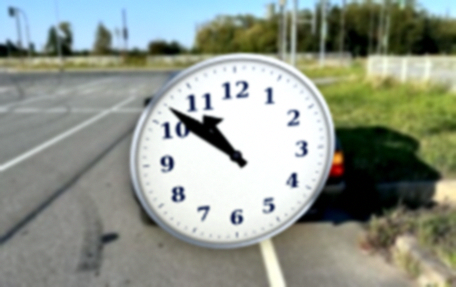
10:52
